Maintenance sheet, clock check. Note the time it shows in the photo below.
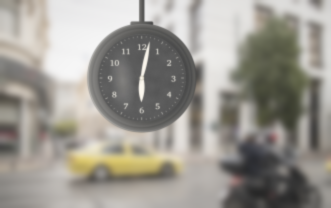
6:02
